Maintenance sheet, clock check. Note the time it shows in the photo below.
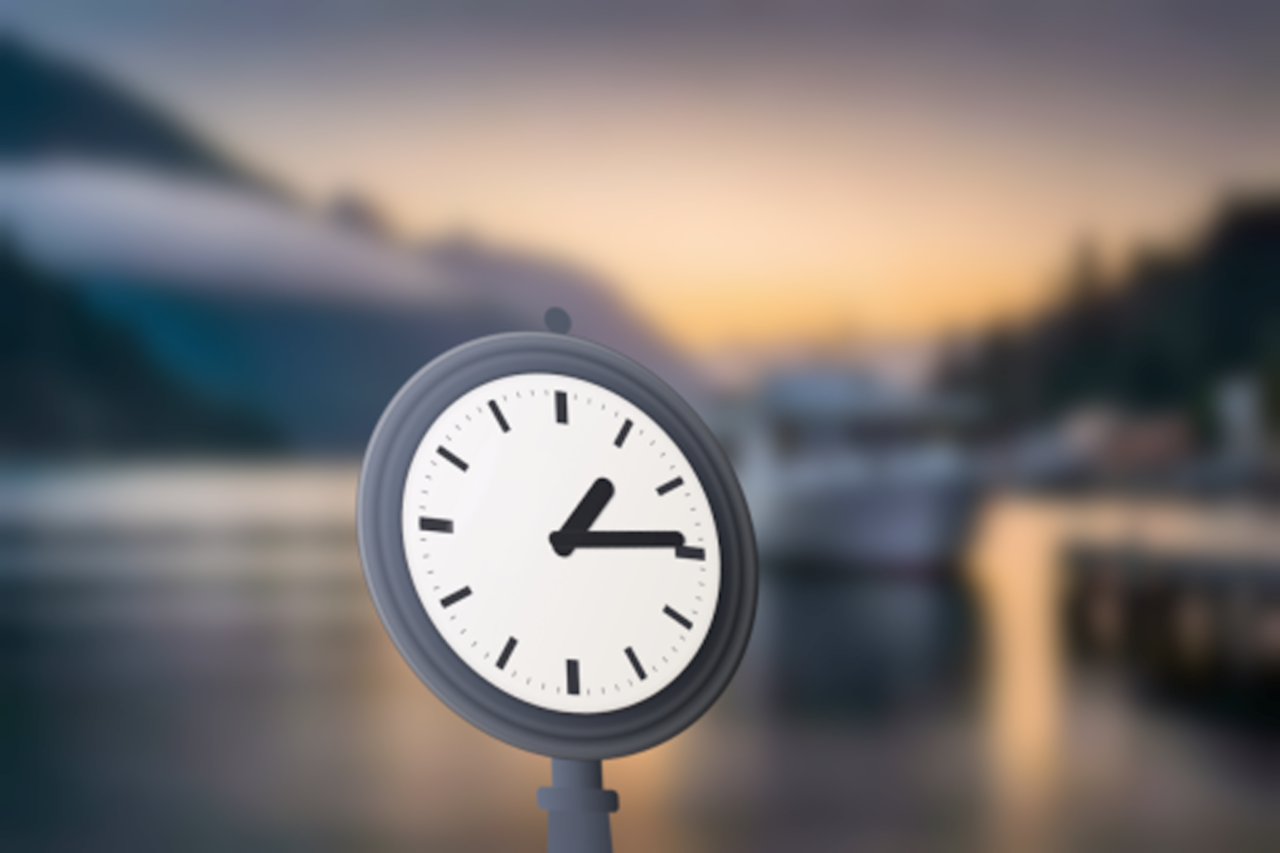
1:14
